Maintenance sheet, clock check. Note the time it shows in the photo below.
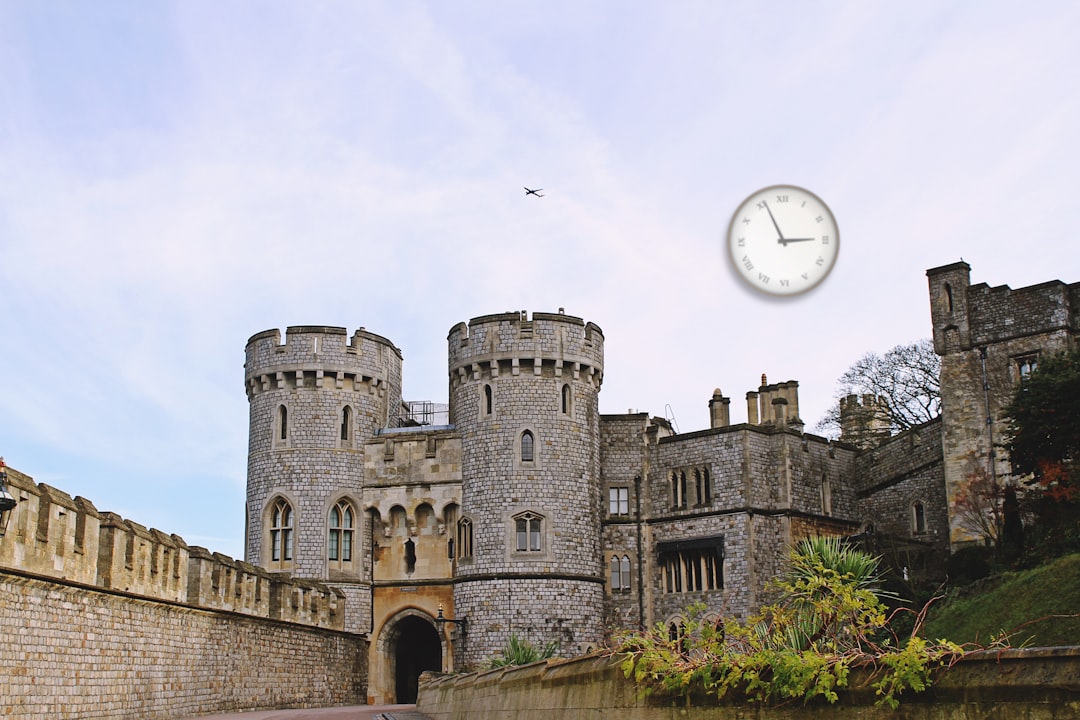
2:56
